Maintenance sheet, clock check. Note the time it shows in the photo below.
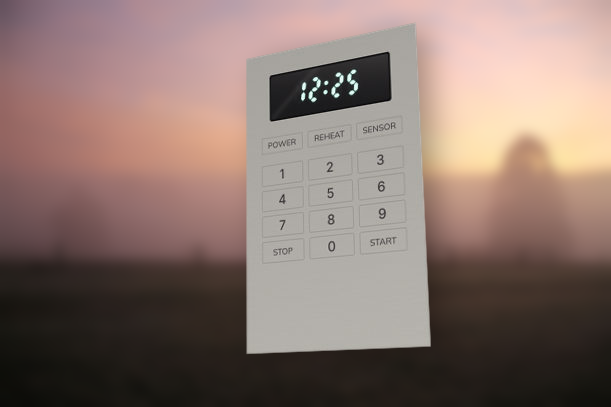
12:25
